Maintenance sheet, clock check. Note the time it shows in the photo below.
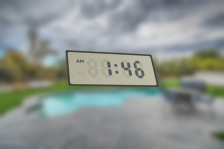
1:46
